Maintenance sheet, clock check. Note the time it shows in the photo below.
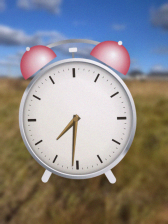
7:31
